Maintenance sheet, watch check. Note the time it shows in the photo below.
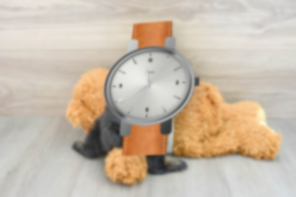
11:39
